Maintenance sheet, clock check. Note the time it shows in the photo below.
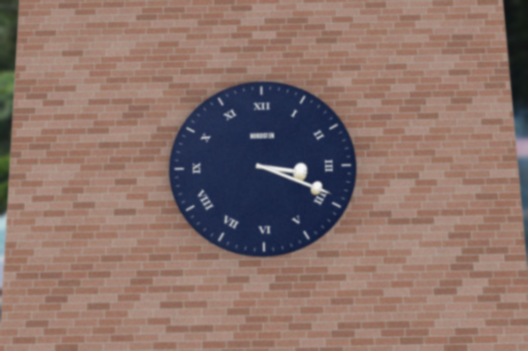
3:19
